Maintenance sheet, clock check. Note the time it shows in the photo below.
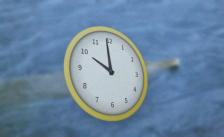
9:59
